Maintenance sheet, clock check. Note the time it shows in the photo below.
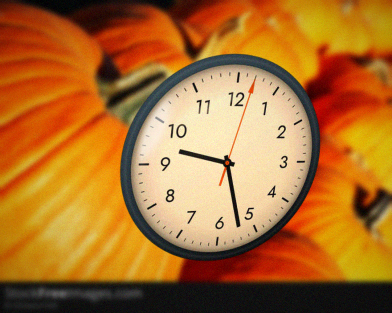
9:27:02
